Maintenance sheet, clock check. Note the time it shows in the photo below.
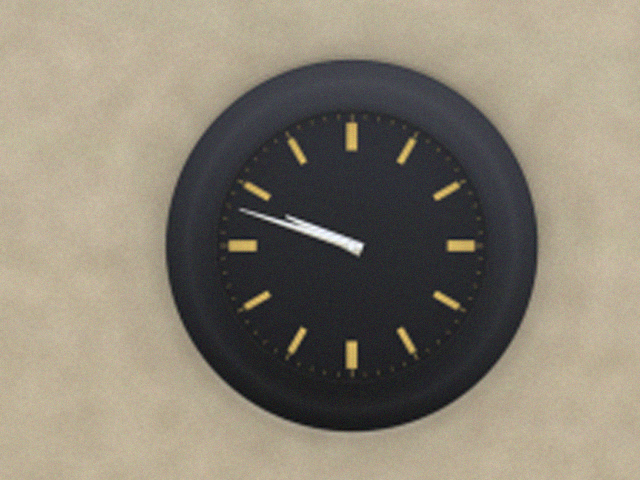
9:48
